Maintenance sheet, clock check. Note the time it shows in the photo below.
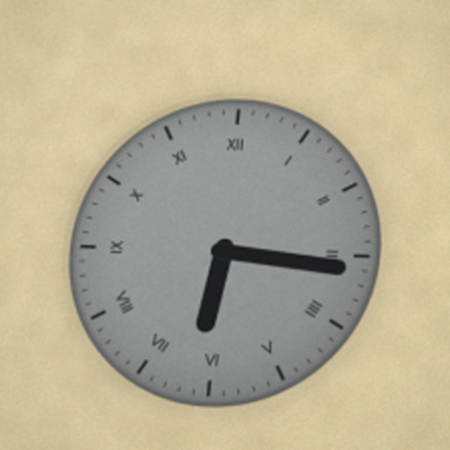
6:16
